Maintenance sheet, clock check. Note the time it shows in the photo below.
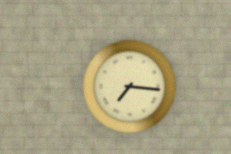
7:16
